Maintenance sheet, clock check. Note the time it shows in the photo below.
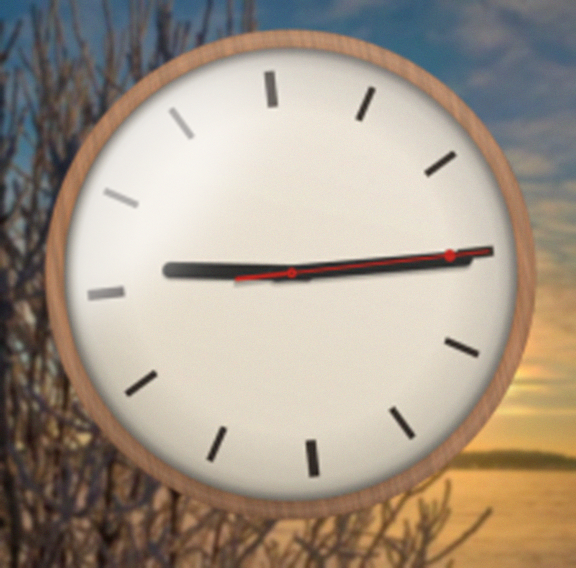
9:15:15
